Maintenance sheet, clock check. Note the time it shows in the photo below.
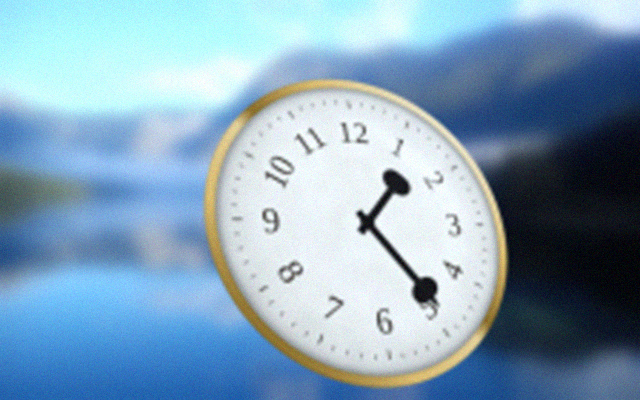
1:24
